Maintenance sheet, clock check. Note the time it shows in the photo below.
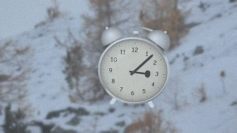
3:07
